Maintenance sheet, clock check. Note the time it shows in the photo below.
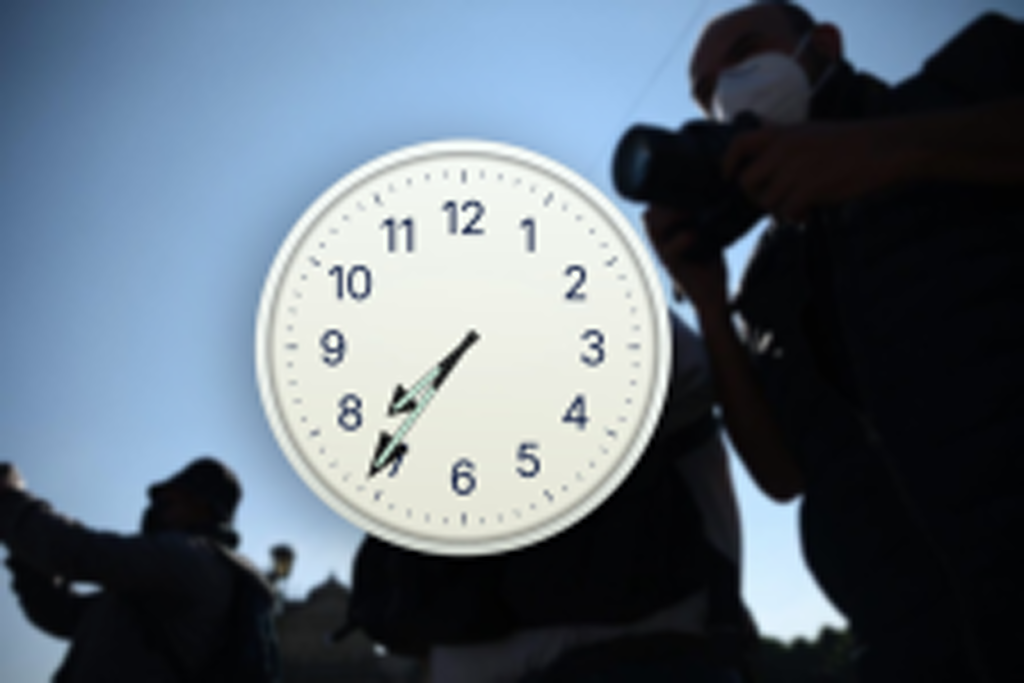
7:36
